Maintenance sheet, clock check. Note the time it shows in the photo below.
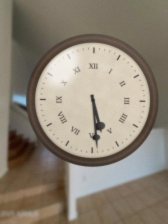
5:29
